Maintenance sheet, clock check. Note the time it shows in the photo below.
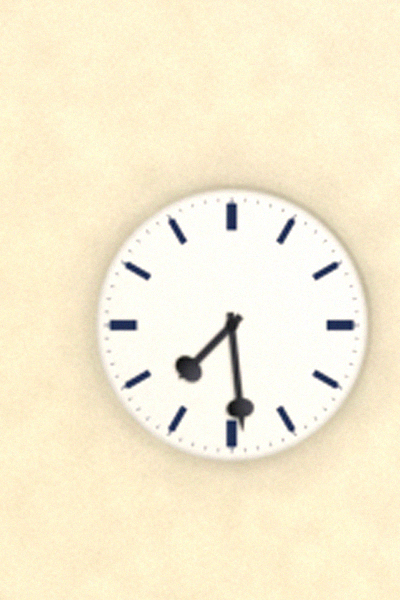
7:29
